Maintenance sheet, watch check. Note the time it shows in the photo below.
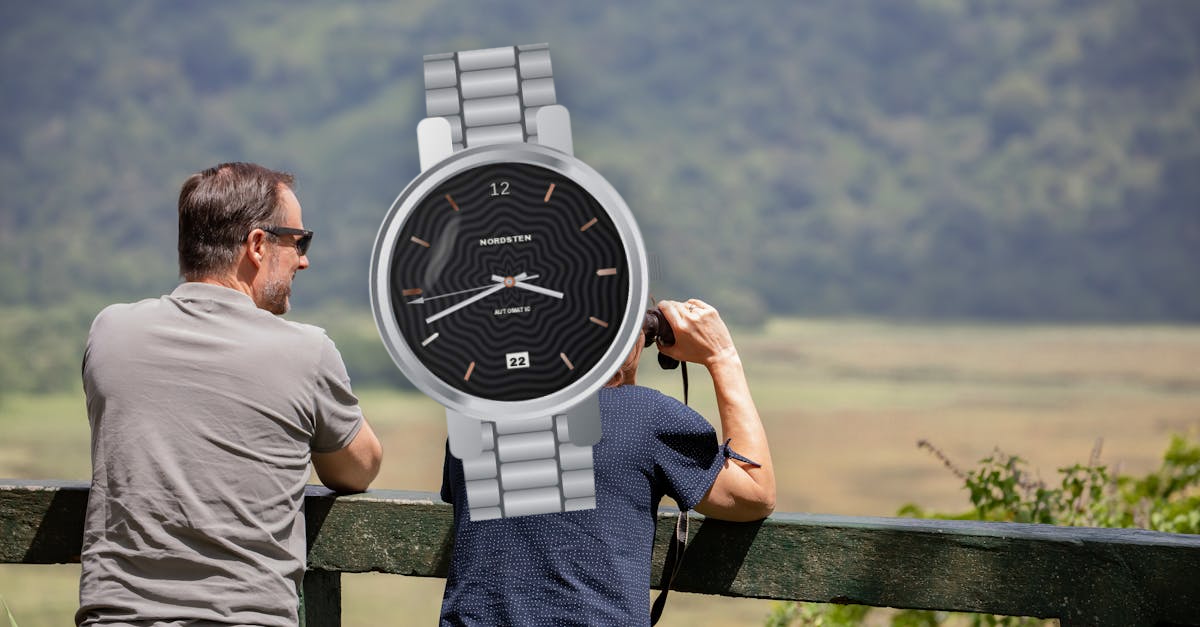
3:41:44
